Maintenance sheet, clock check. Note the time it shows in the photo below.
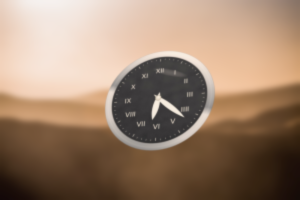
6:22
